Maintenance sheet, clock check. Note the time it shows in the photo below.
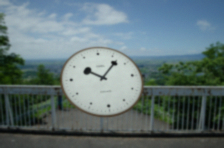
10:07
